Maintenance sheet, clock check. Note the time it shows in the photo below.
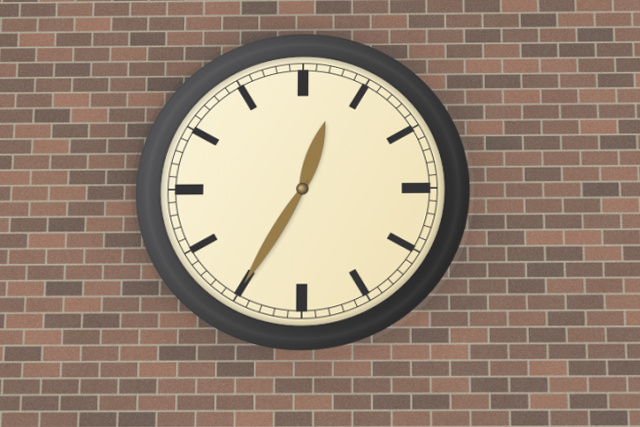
12:35
